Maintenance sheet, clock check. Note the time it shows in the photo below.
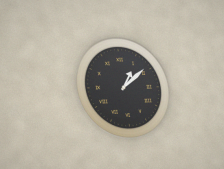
1:09
